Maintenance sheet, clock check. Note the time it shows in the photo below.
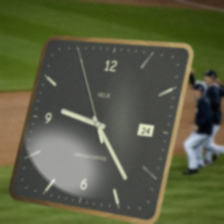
9:22:55
